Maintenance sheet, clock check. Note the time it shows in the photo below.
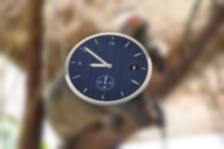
8:51
